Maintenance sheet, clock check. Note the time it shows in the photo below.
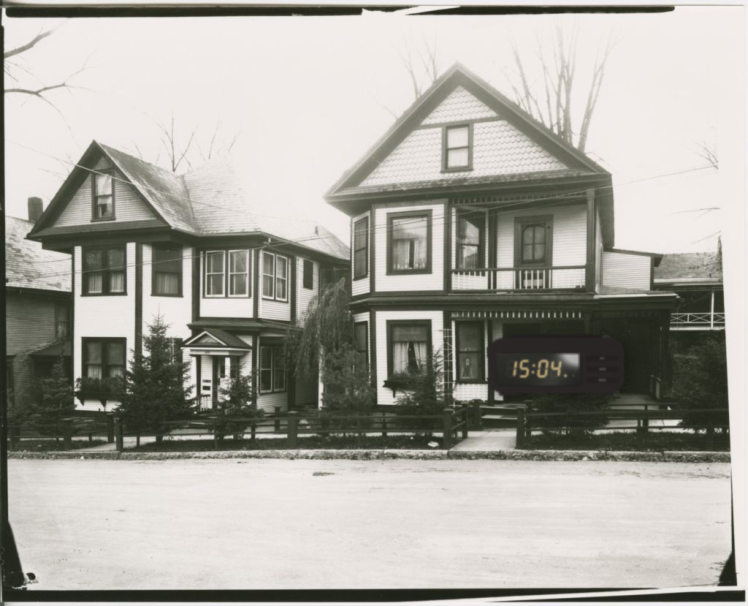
15:04
